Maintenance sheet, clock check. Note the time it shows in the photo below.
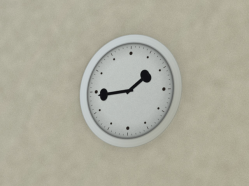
1:44
